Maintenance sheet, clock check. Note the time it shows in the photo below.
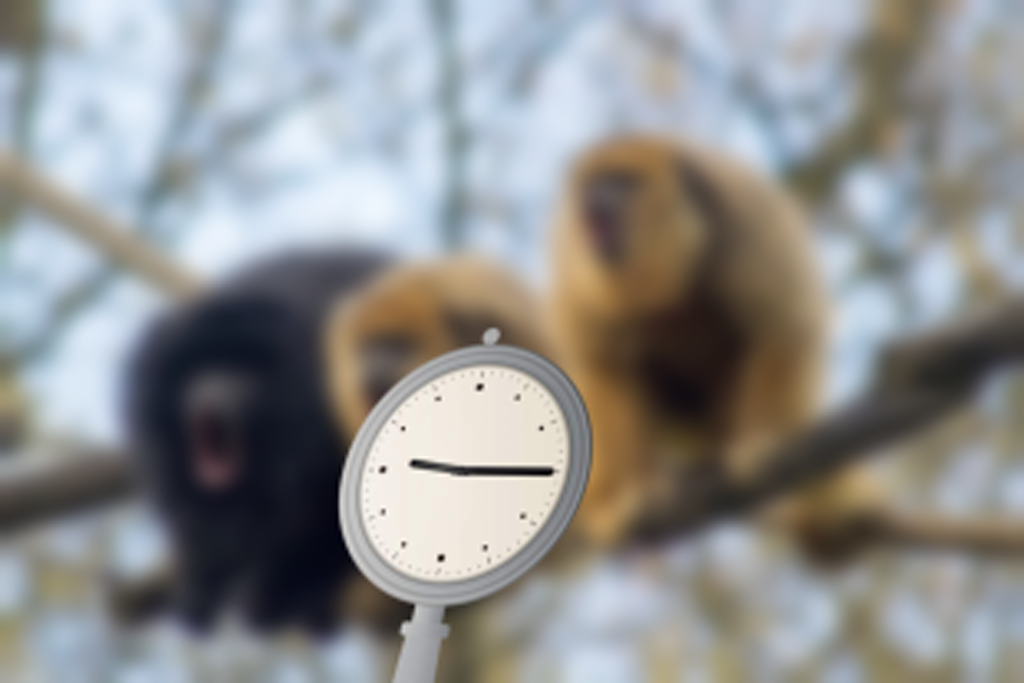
9:15
